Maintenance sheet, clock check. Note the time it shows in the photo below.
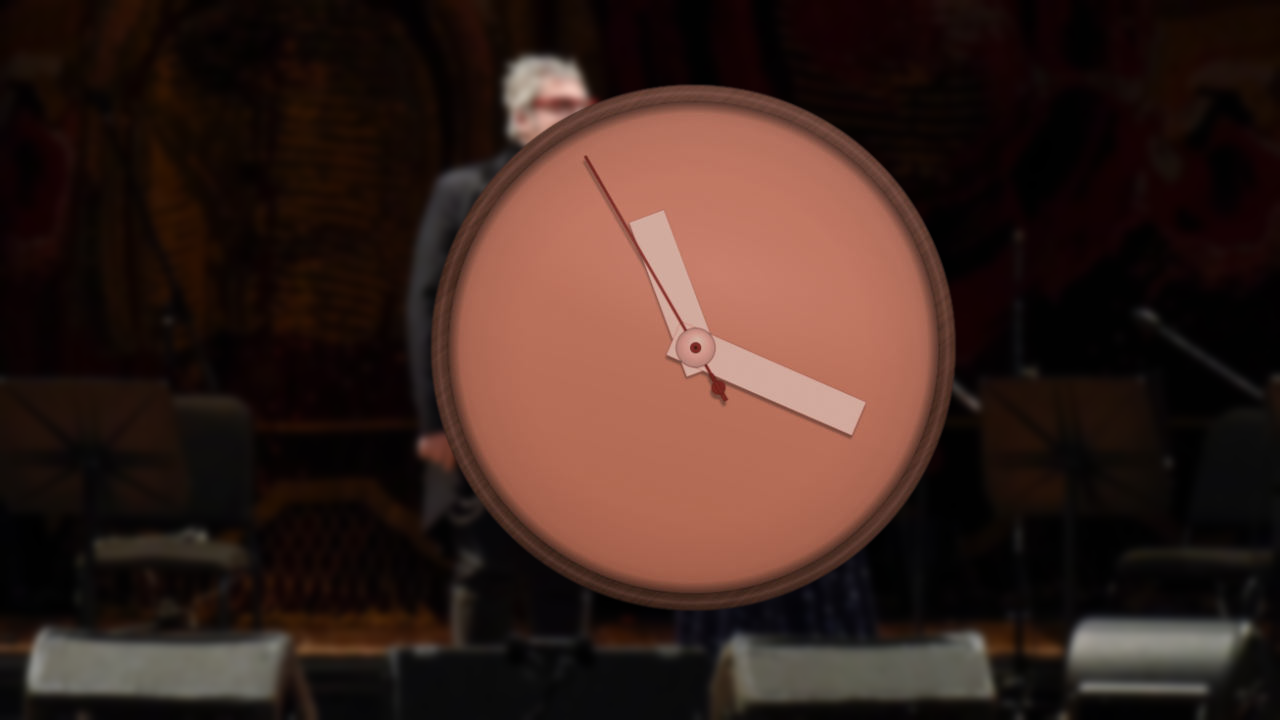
11:18:55
